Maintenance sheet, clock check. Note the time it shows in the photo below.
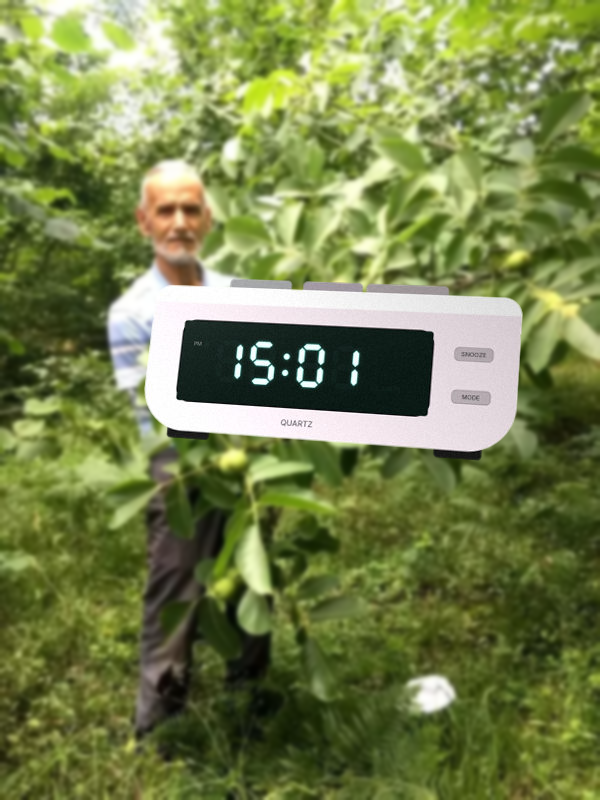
15:01
